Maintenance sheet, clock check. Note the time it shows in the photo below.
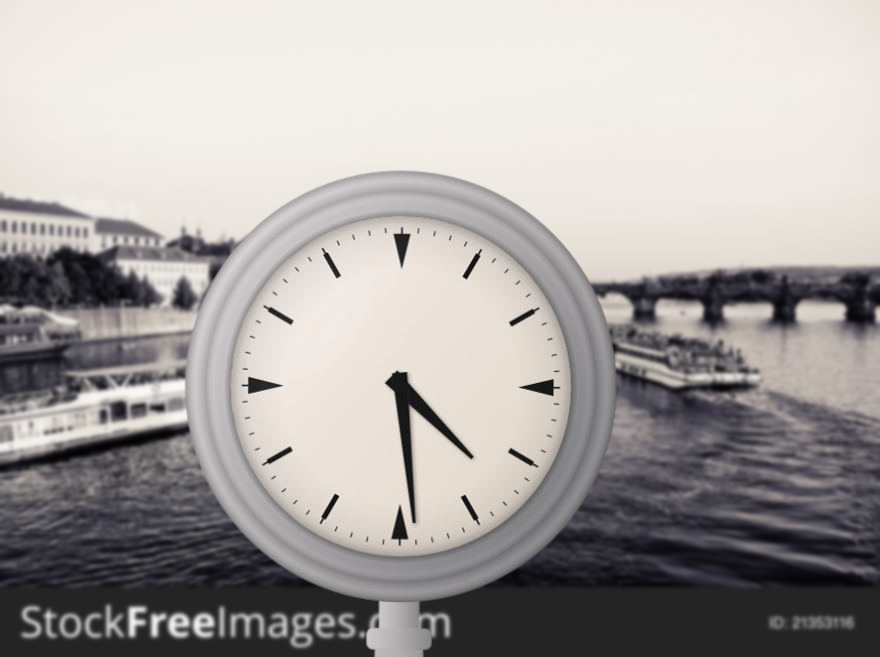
4:29
